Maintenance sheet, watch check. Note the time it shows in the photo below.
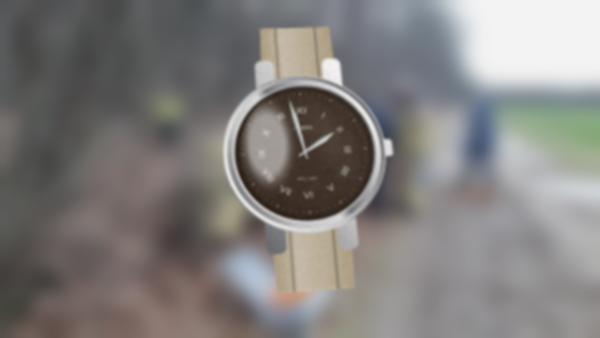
1:58
